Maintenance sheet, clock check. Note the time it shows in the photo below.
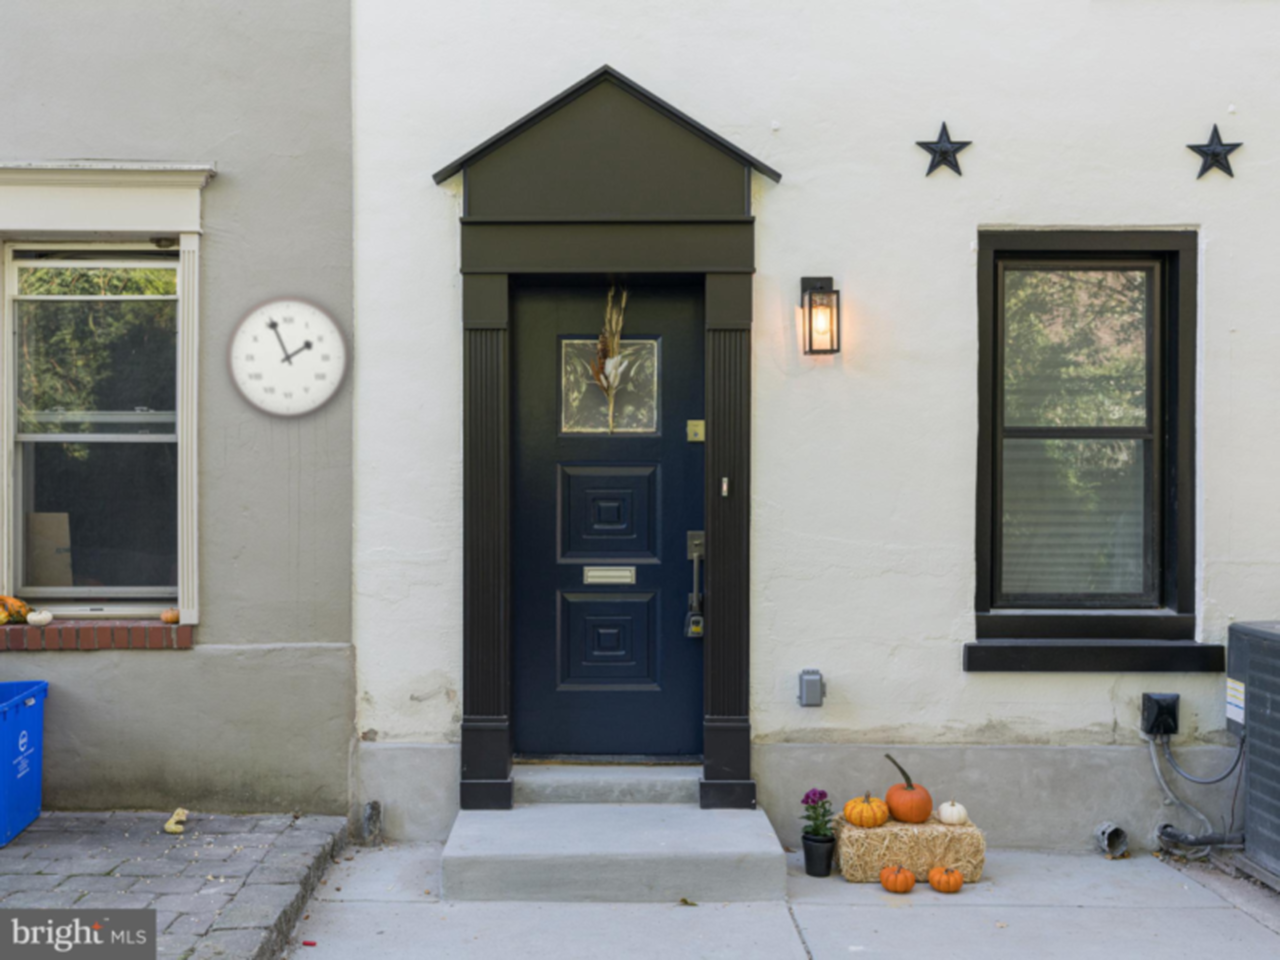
1:56
